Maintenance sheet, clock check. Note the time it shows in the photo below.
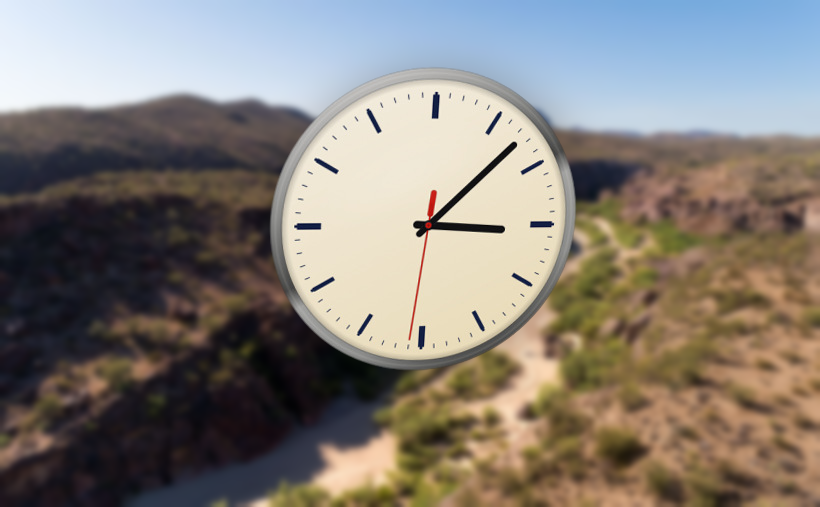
3:07:31
